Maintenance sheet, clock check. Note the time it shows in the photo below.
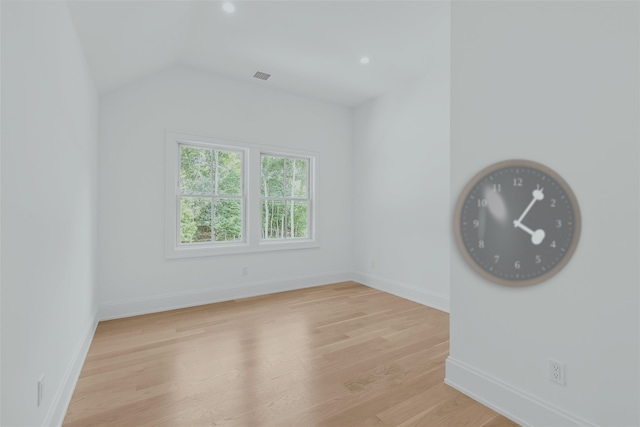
4:06
